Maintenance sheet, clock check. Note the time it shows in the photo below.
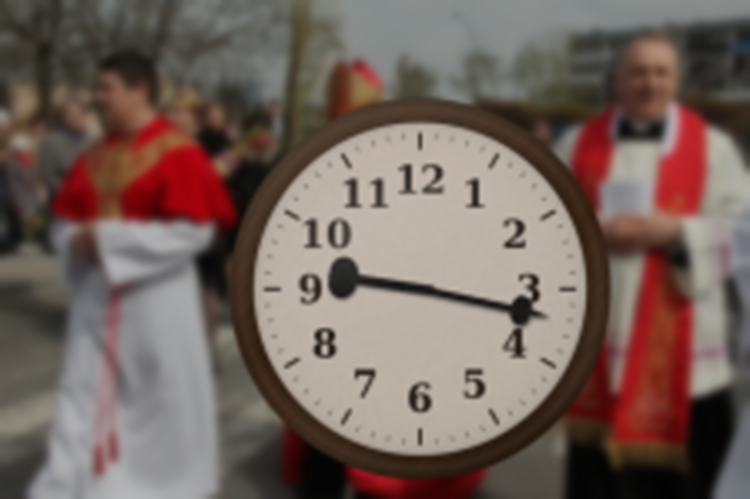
9:17
